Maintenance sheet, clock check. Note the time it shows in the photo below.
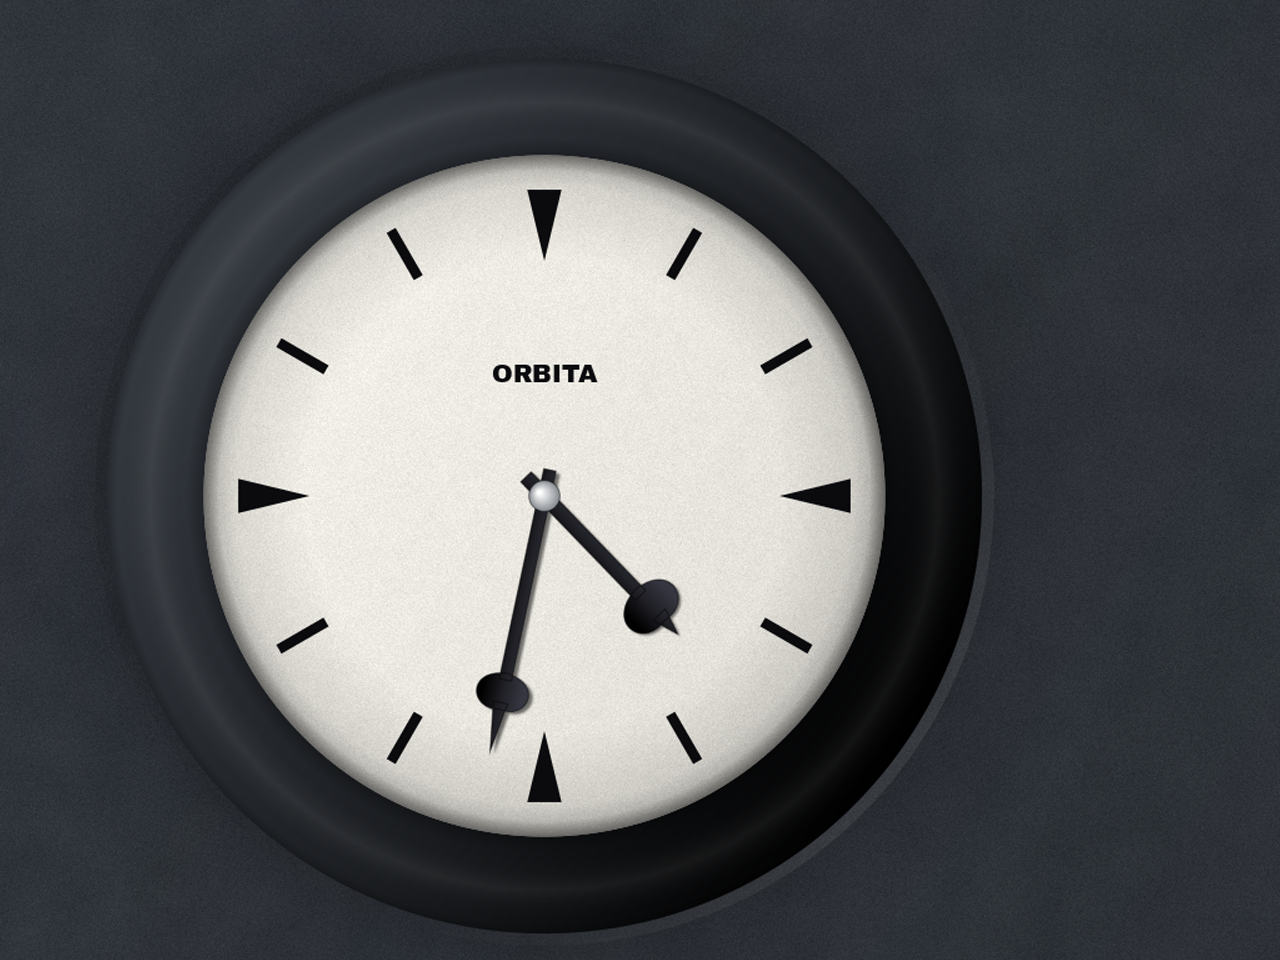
4:32
